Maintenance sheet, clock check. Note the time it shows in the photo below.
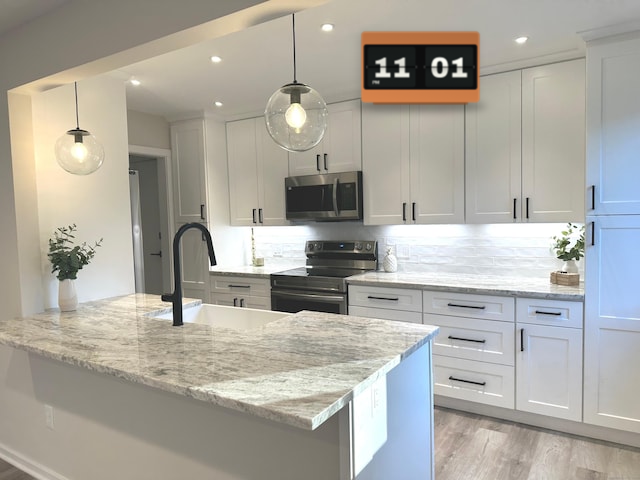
11:01
